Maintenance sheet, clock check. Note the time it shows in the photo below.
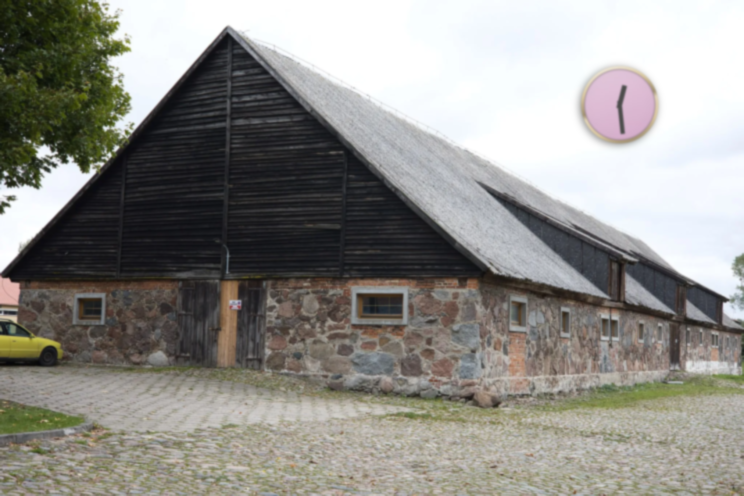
12:29
